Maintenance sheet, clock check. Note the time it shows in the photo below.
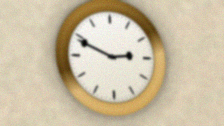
2:49
